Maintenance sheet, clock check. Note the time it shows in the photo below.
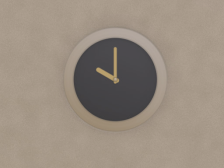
10:00
